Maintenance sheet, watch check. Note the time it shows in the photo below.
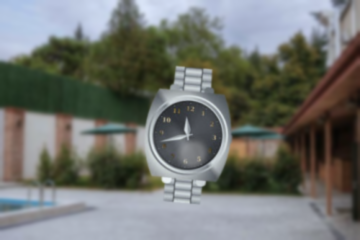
11:42
